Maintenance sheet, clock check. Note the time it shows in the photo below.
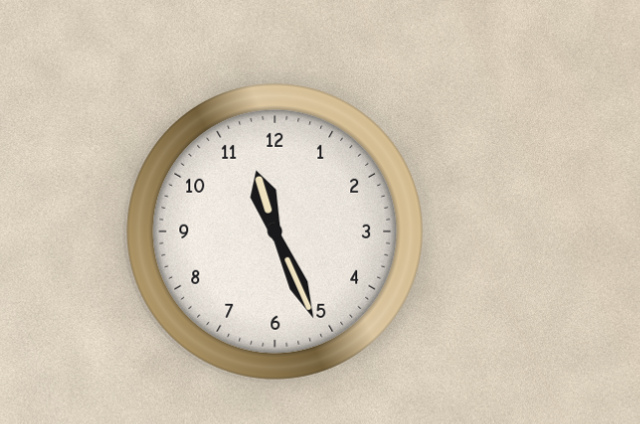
11:26
